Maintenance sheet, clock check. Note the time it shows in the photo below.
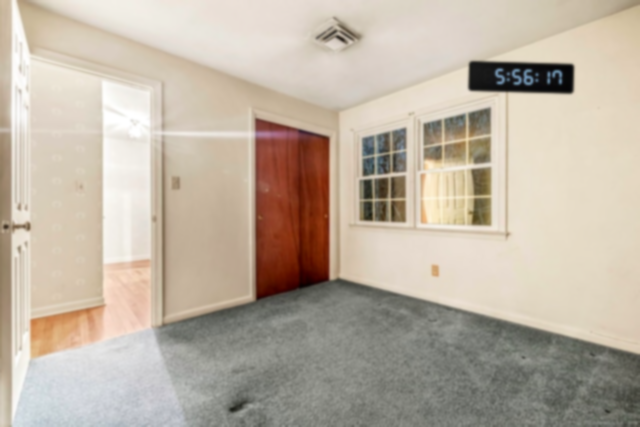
5:56:17
